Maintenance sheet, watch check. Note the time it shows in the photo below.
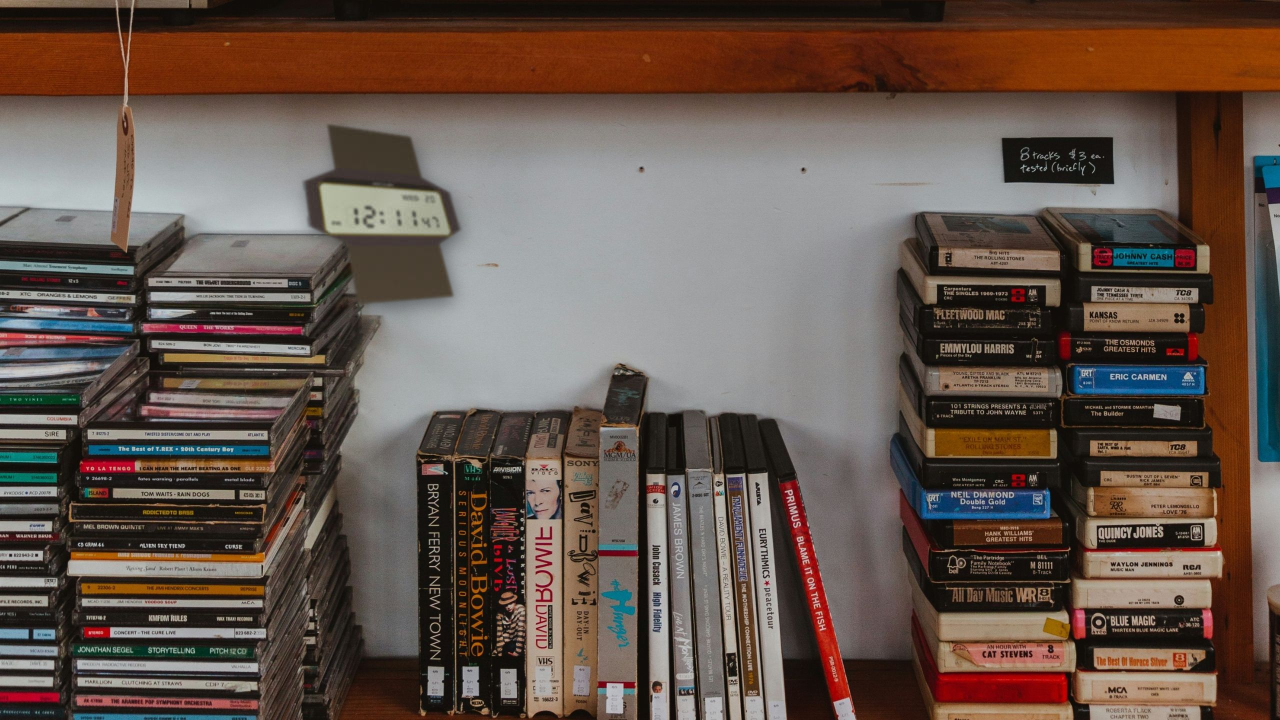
12:11:47
